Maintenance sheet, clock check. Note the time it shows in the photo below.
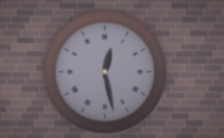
12:28
